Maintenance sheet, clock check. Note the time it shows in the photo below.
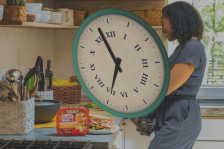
6:57
